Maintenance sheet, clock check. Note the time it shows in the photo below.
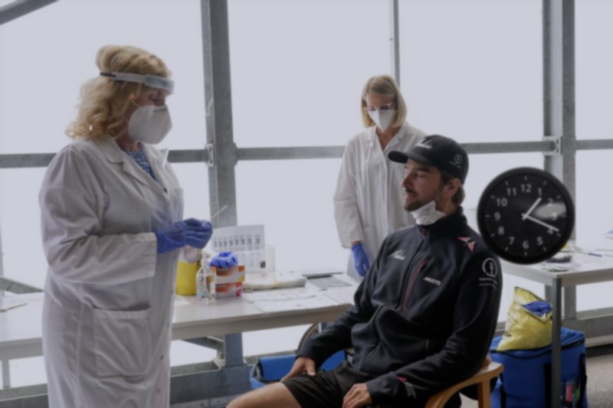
1:19
